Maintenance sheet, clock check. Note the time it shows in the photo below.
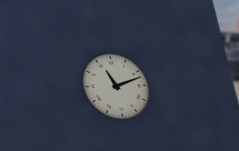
11:12
